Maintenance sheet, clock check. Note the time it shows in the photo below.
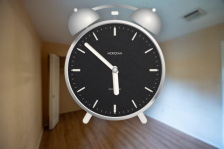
5:52
